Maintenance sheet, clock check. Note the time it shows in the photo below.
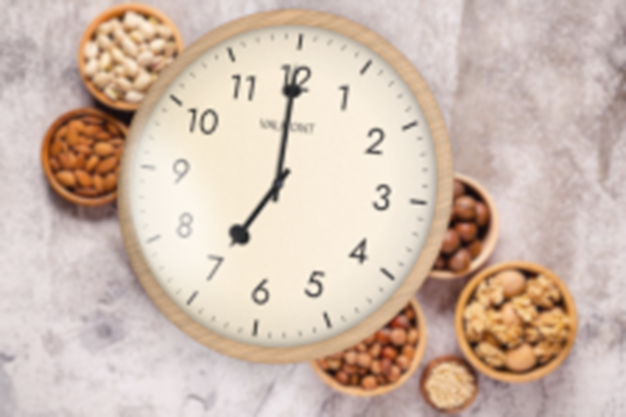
7:00
